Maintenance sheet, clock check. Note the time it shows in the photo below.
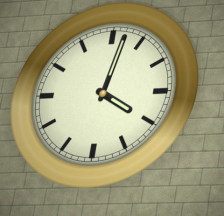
4:02
